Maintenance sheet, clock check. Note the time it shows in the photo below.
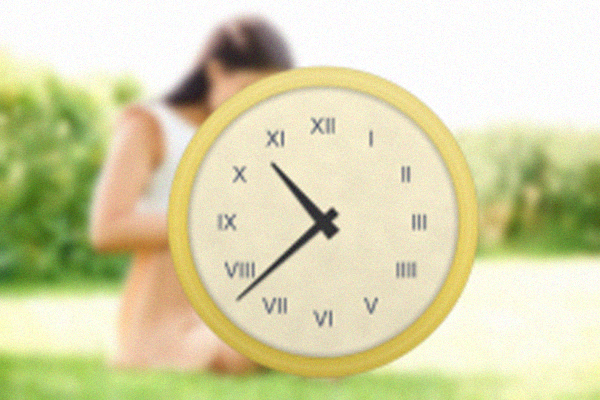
10:38
